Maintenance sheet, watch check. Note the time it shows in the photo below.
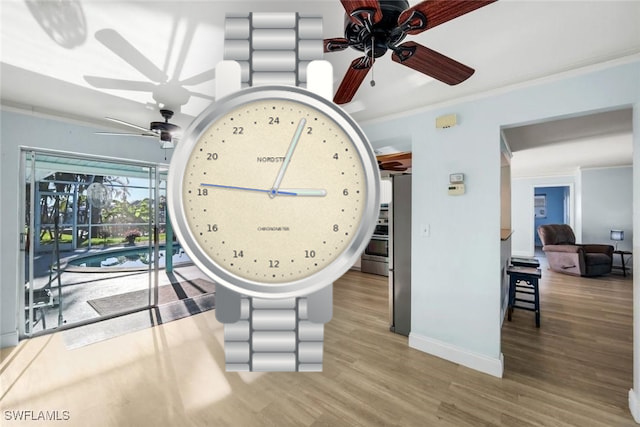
6:03:46
